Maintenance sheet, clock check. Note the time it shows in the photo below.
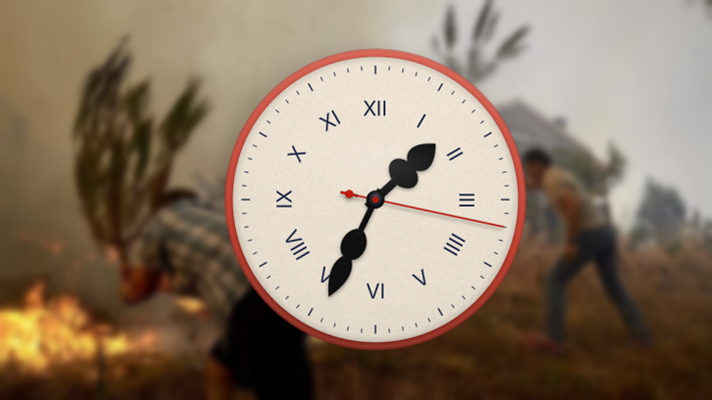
1:34:17
